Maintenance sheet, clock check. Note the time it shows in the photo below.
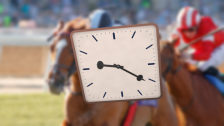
9:21
